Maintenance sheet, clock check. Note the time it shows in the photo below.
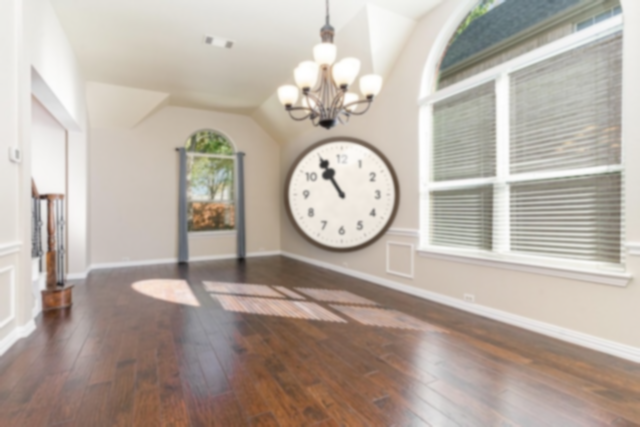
10:55
